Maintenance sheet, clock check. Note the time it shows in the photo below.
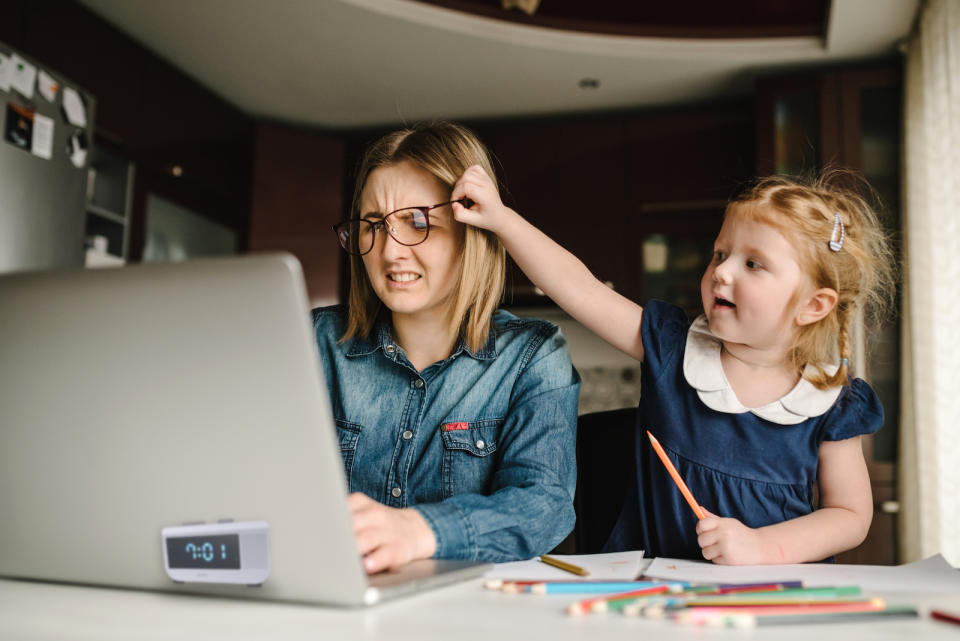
7:01
